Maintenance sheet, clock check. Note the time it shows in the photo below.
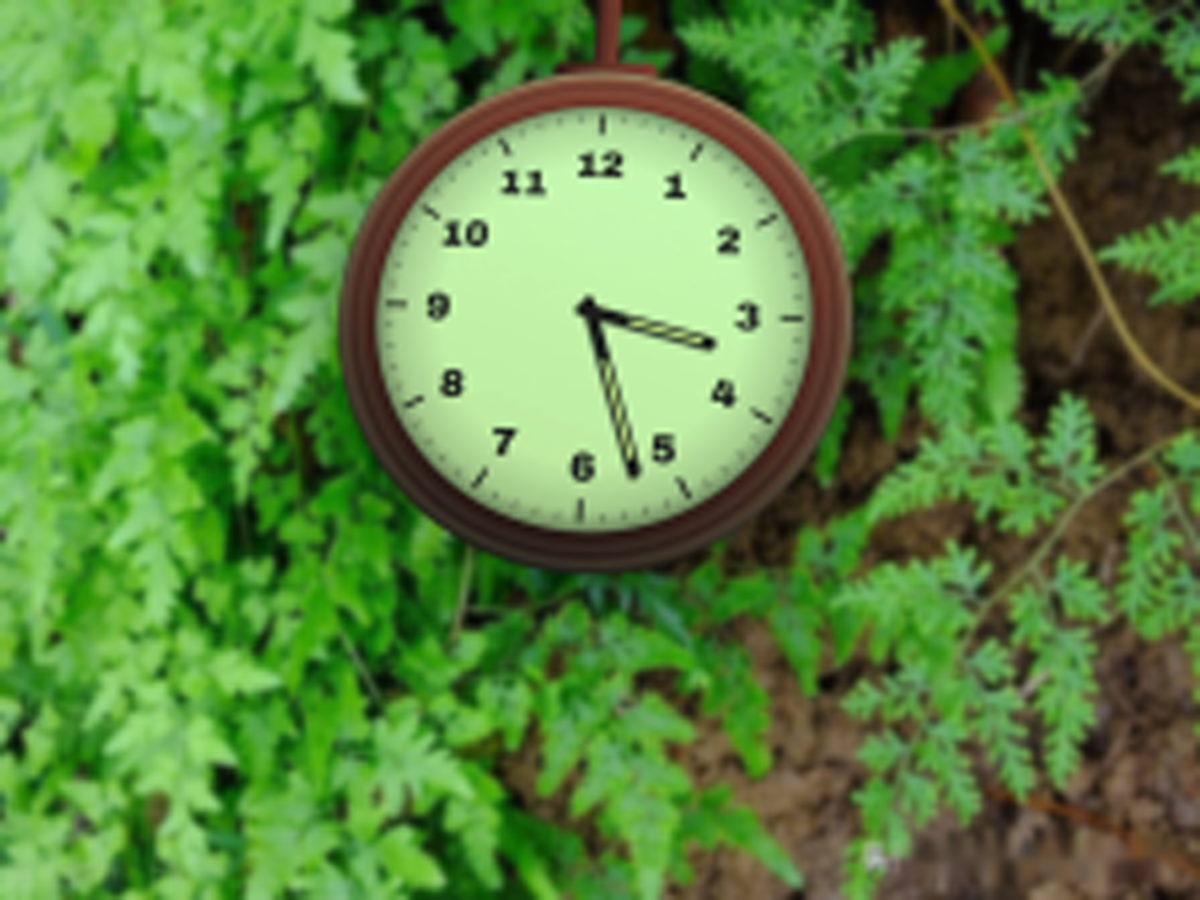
3:27
